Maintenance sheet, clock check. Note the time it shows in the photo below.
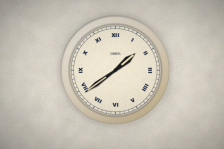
1:39
